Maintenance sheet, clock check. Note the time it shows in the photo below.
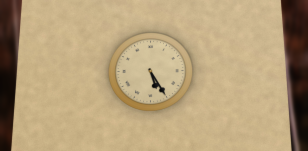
5:25
